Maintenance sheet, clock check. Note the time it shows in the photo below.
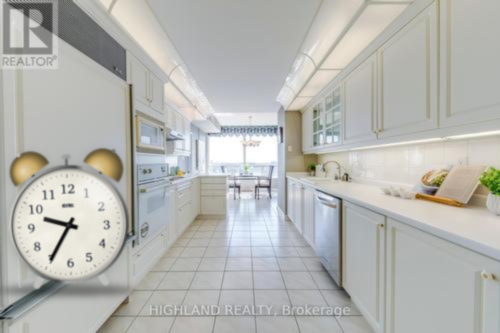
9:35
